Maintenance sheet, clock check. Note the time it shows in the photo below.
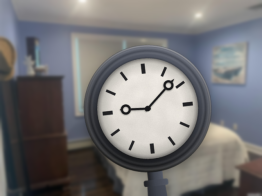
9:08
